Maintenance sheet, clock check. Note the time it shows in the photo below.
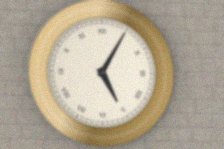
5:05
